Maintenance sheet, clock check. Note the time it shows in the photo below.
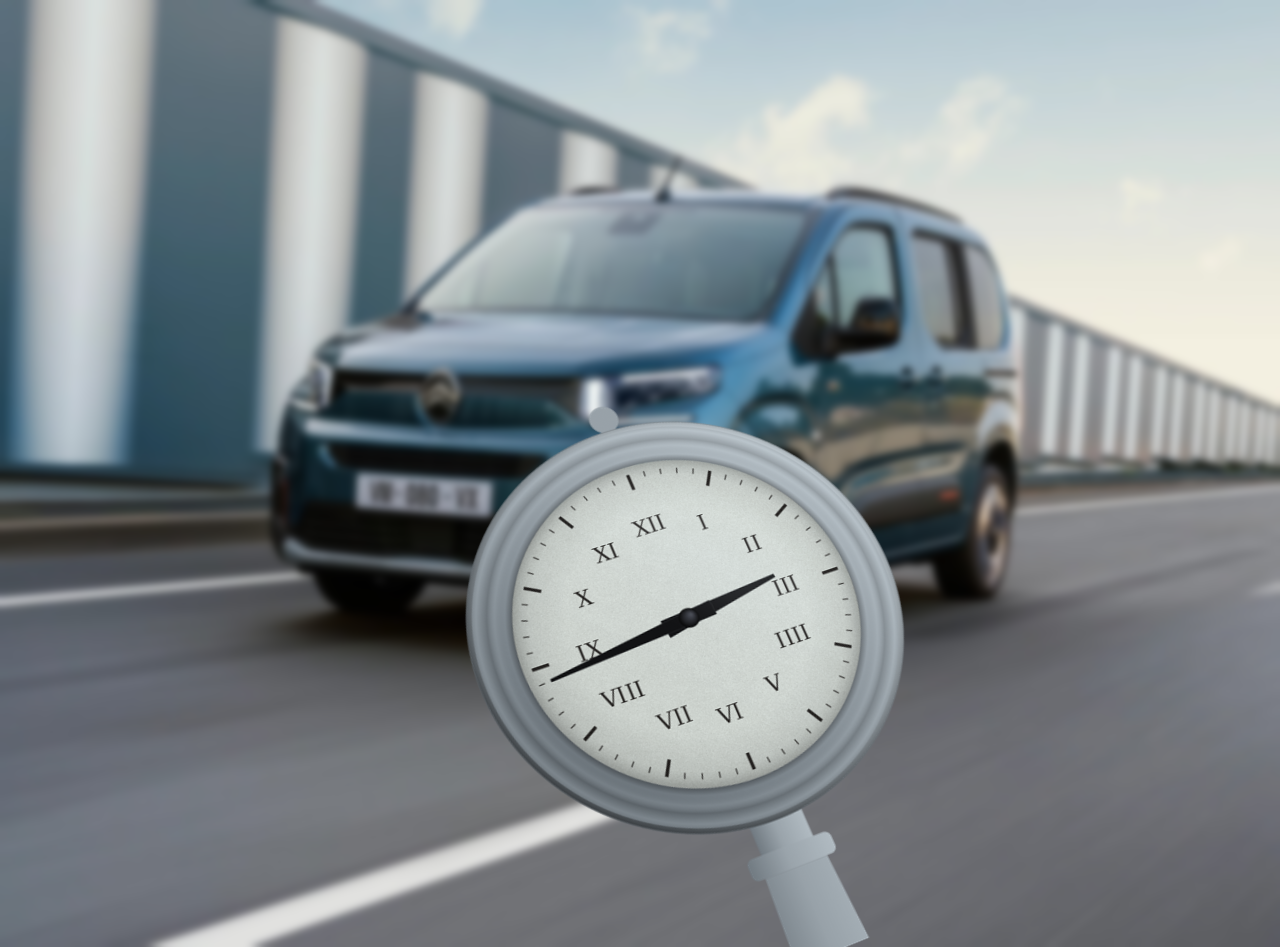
2:44
